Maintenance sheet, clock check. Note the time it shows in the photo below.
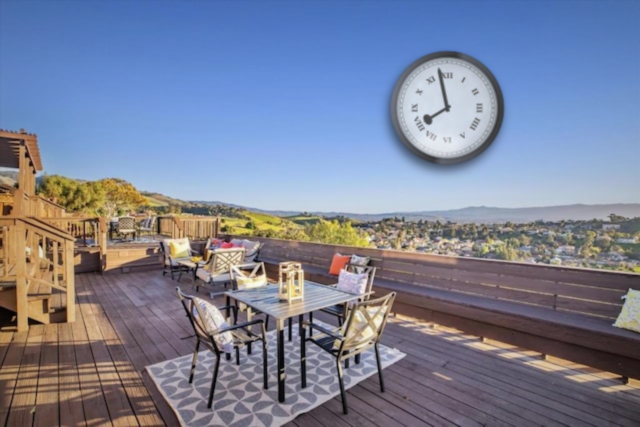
7:58
